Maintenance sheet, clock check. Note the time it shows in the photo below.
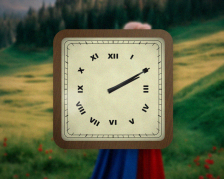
2:10
